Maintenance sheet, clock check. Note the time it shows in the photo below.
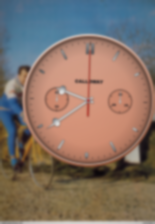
9:39
